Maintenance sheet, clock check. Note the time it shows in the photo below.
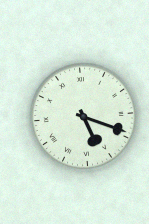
5:19
